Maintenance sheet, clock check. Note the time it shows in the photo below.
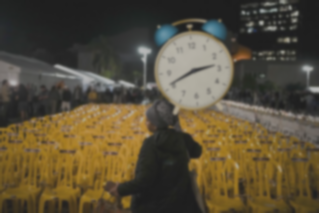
2:41
